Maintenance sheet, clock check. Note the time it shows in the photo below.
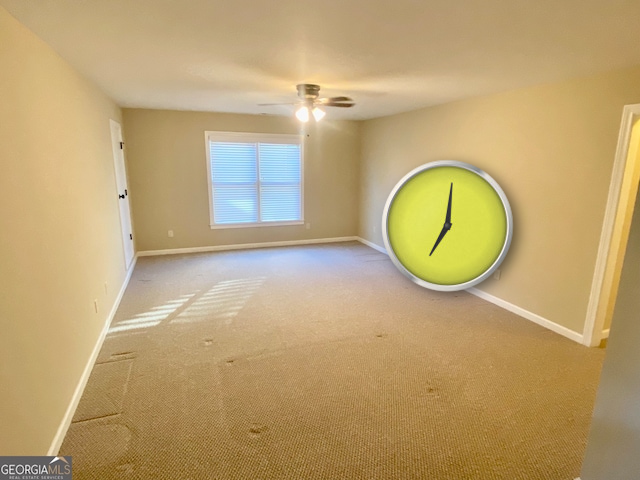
7:01
